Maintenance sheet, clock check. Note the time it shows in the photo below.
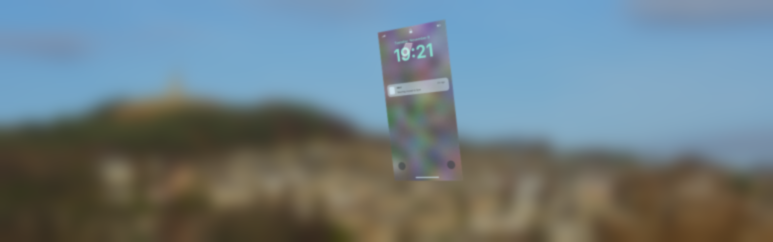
19:21
